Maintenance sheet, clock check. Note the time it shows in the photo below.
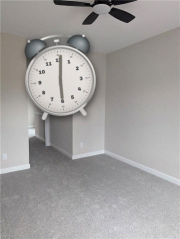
6:01
